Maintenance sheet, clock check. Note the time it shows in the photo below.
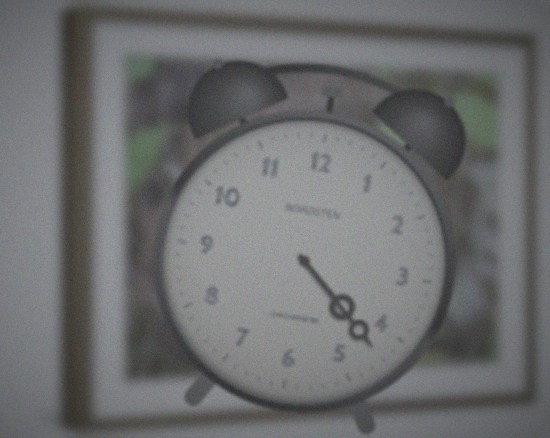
4:22
